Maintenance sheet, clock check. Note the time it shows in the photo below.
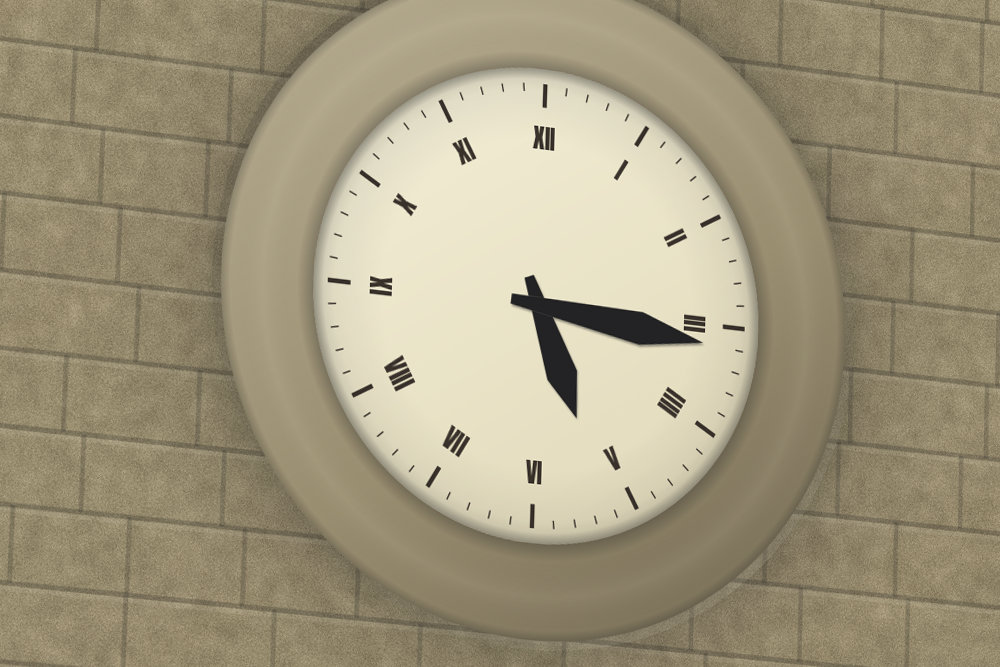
5:16
